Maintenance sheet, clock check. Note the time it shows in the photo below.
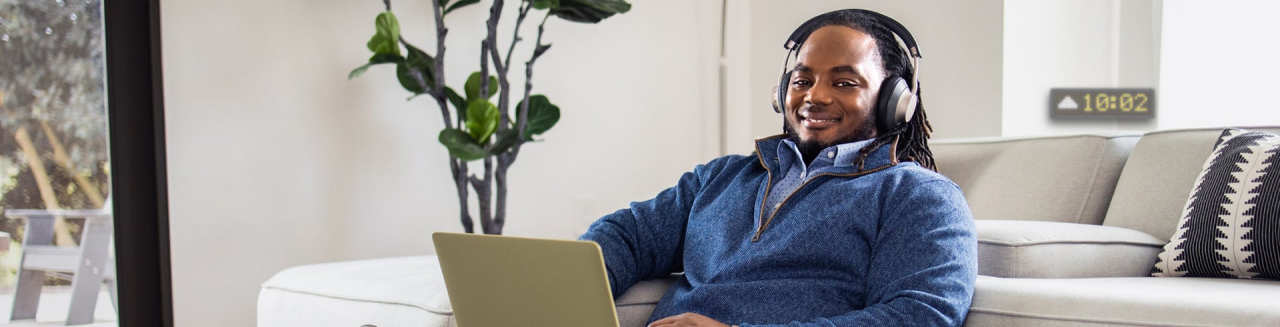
10:02
